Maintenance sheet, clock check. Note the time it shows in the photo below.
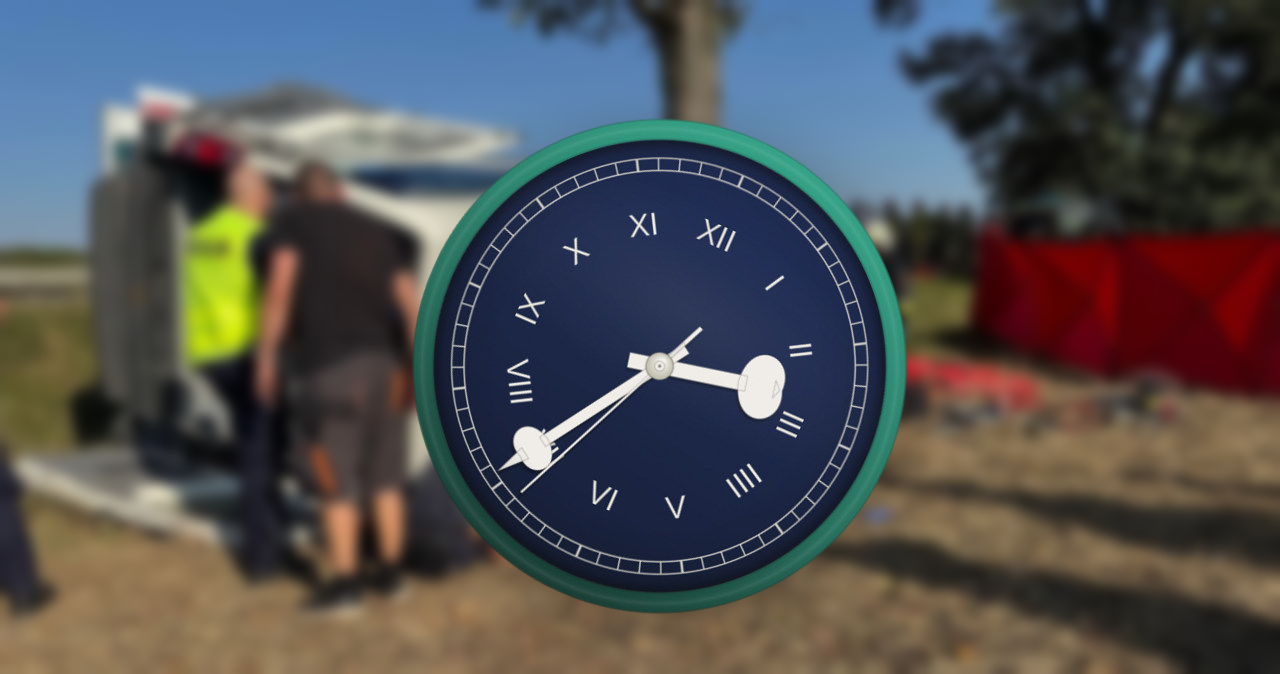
2:35:34
